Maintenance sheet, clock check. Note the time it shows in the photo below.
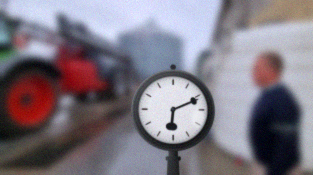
6:11
